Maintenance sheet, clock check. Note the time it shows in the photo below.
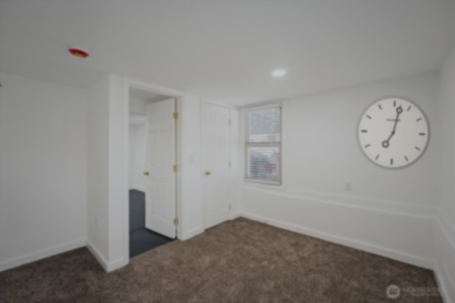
7:02
